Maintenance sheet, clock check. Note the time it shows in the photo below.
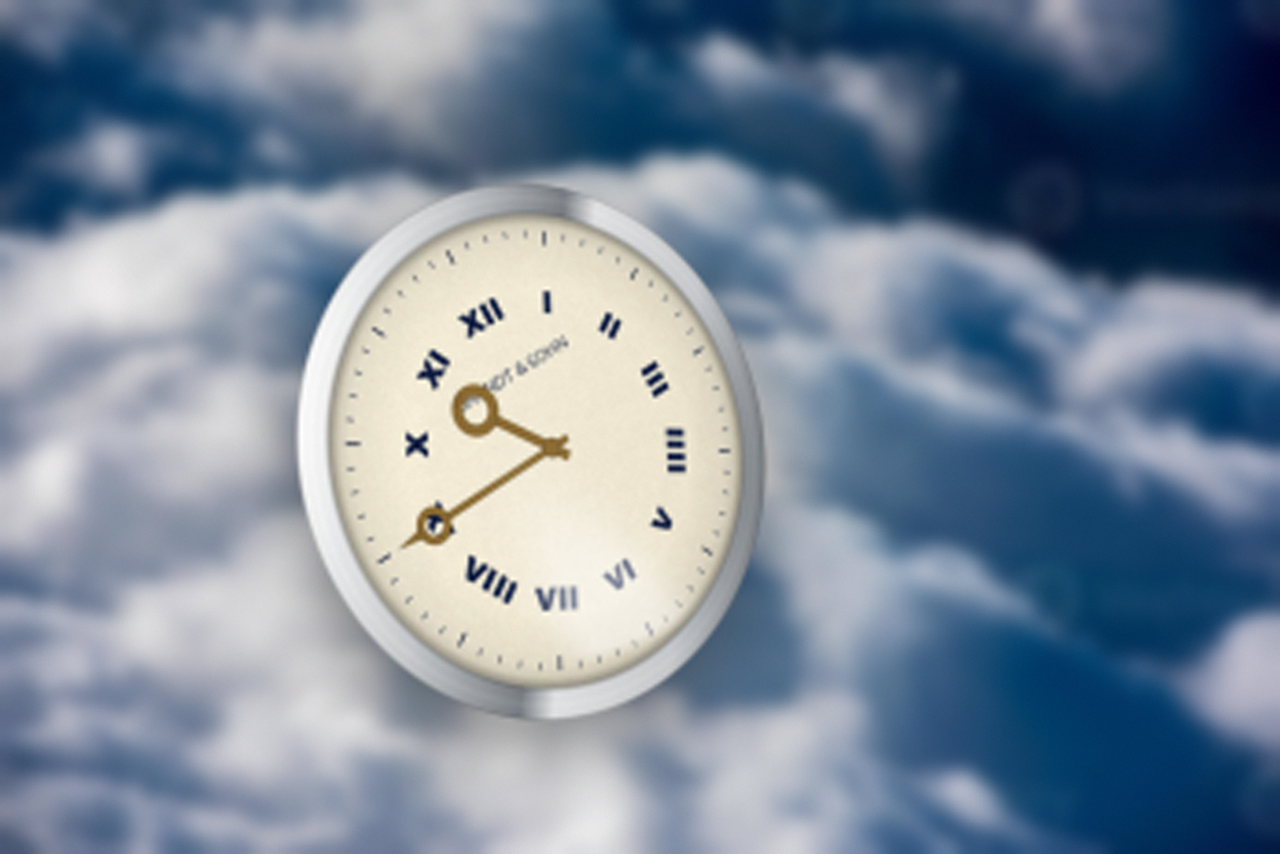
10:45
